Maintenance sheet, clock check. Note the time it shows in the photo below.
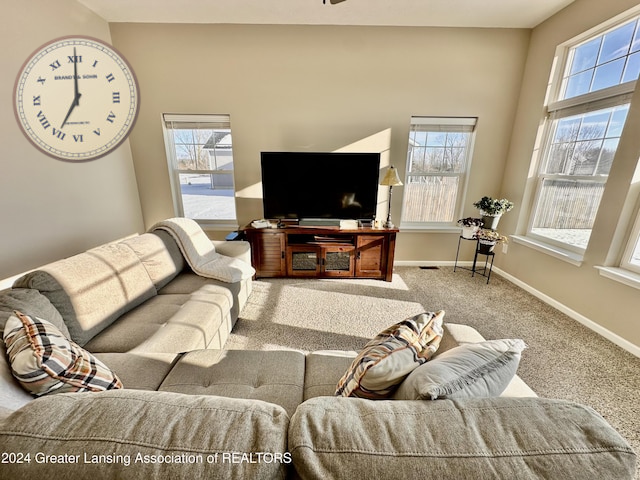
7:00
